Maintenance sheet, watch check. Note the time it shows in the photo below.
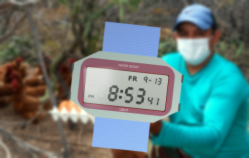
8:53:41
